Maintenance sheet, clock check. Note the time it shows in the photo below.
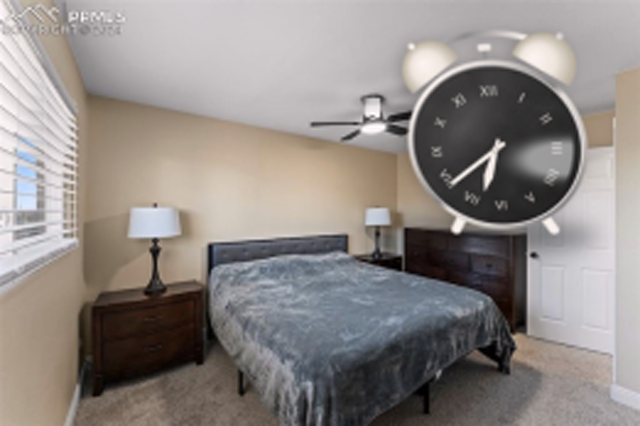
6:39
